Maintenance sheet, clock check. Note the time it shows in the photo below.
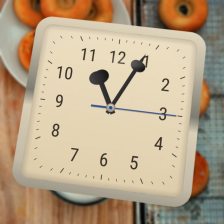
11:04:15
